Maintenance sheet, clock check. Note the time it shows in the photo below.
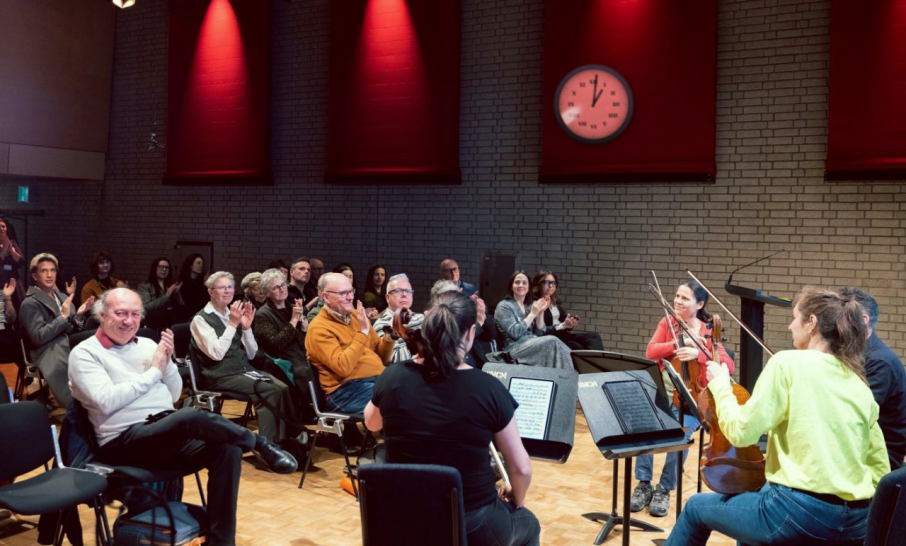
1:01
